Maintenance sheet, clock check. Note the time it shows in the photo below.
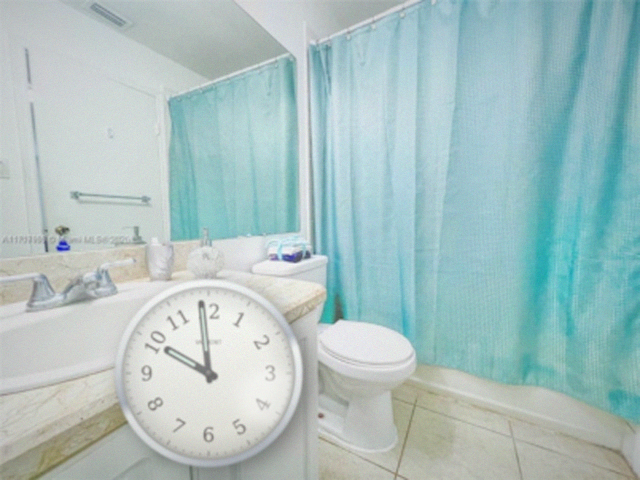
9:59
